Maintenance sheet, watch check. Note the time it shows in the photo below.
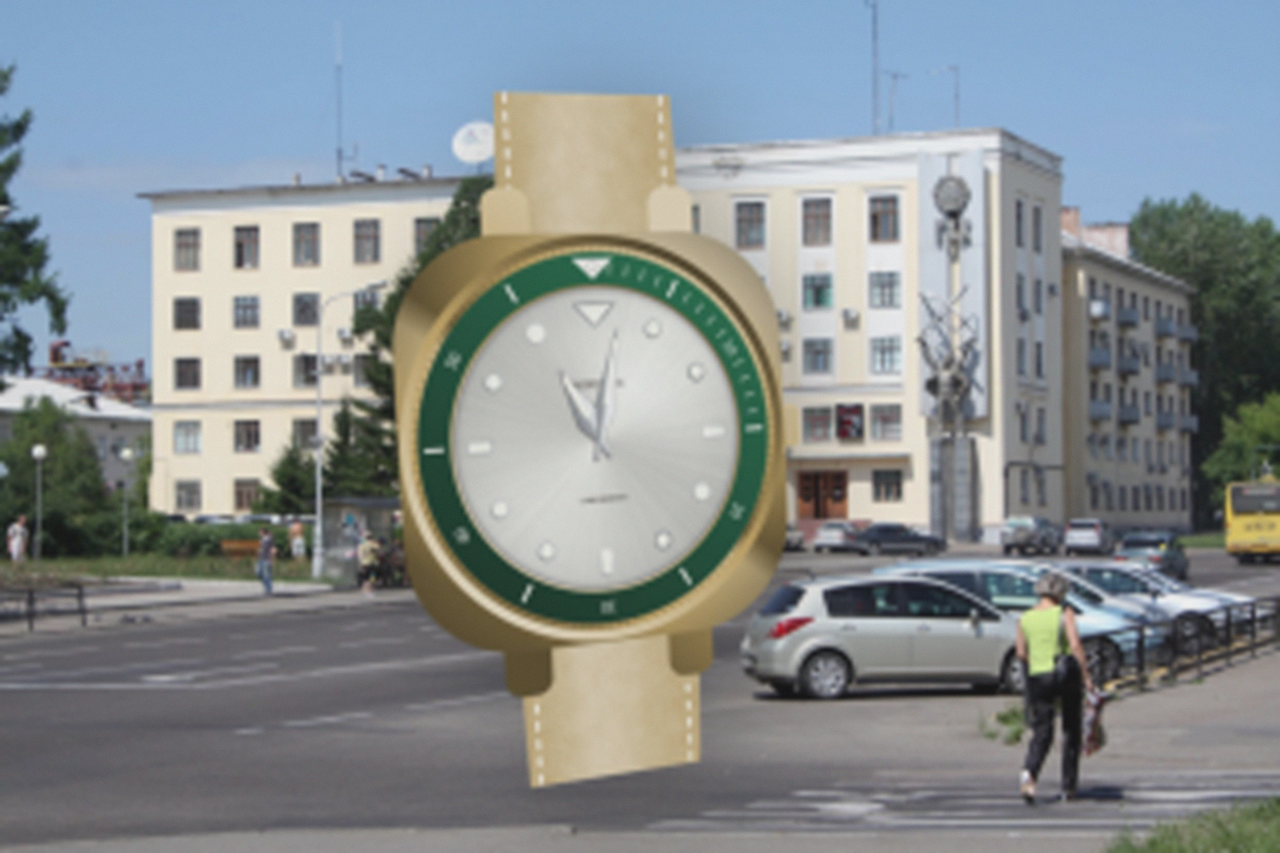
11:02
